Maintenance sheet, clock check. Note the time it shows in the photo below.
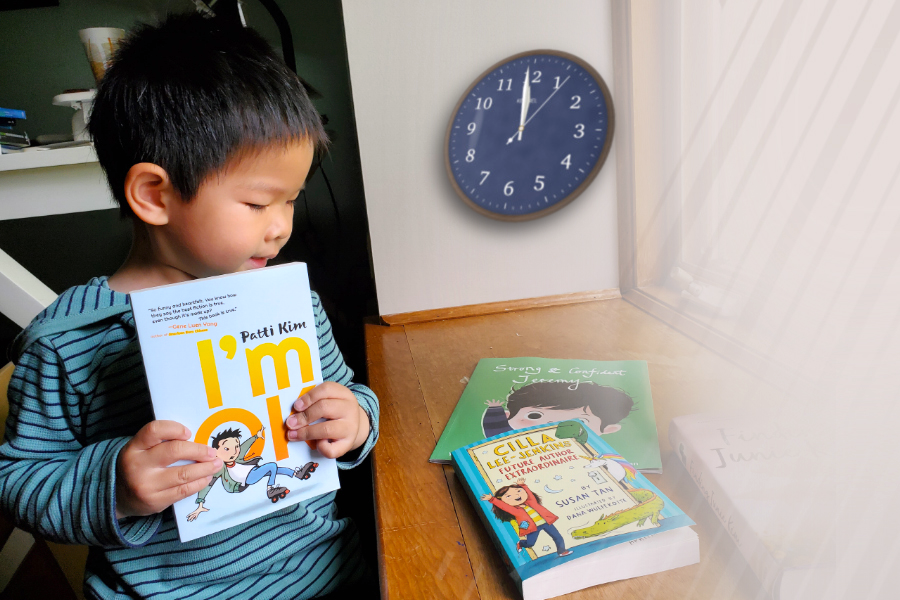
11:59:06
